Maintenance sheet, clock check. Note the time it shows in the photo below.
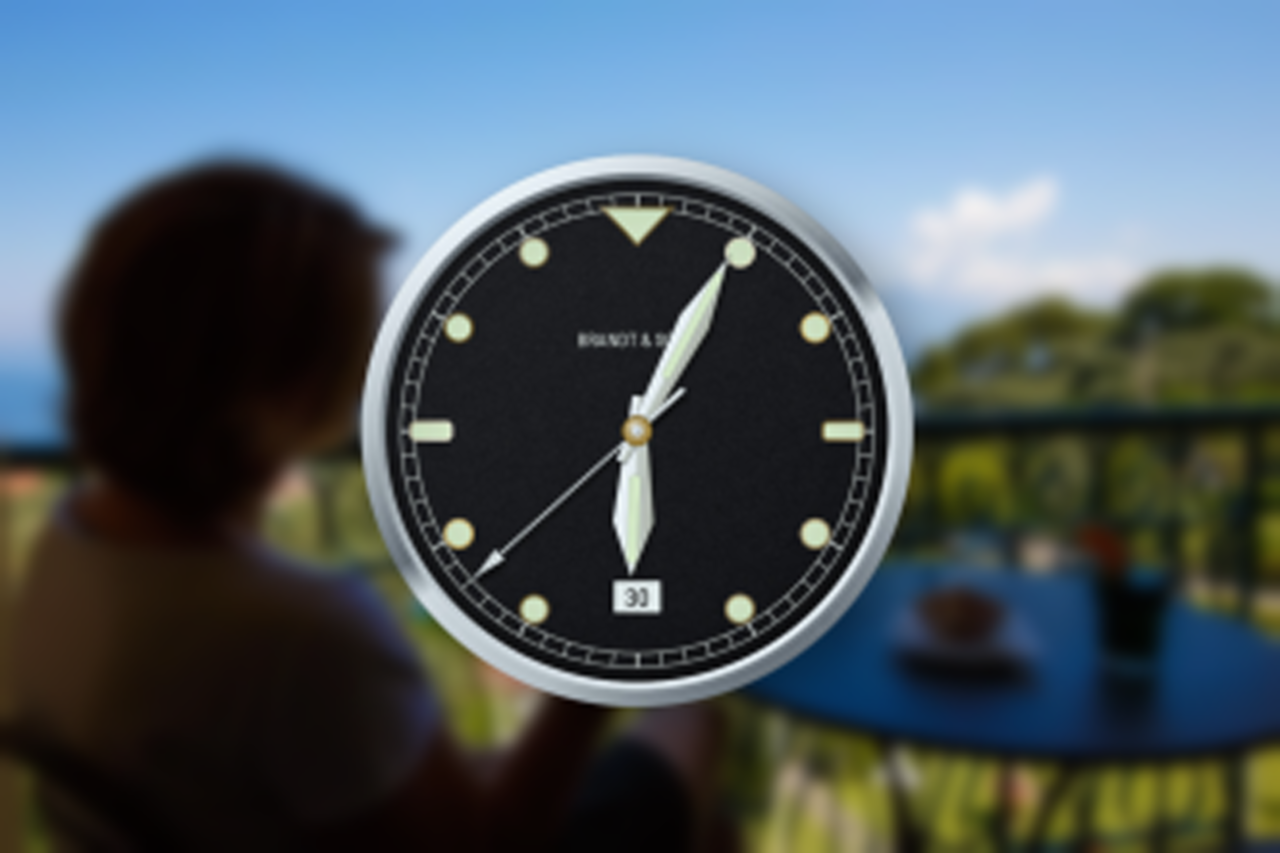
6:04:38
